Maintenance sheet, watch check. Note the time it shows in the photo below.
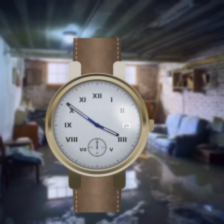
3:51
